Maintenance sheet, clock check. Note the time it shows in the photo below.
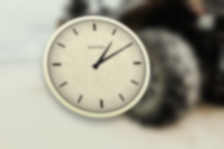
1:10
